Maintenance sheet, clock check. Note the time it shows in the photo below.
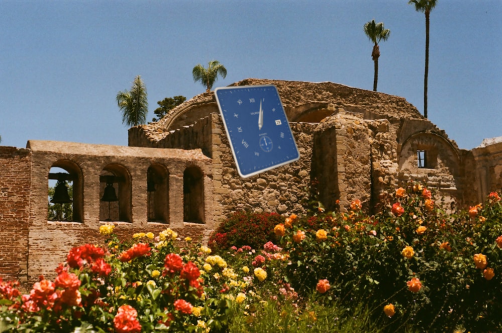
1:04
